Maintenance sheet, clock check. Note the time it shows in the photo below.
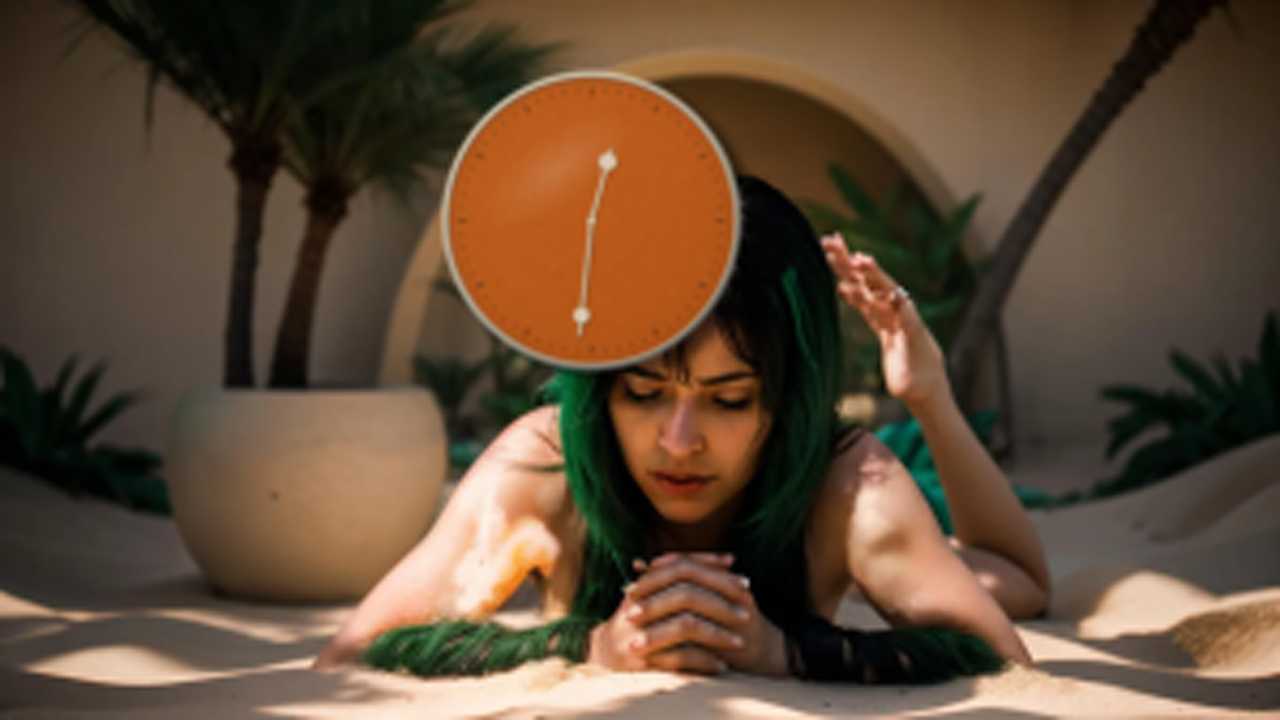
12:31
